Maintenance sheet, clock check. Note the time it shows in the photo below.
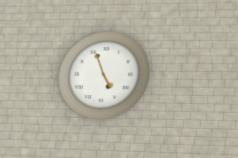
4:56
